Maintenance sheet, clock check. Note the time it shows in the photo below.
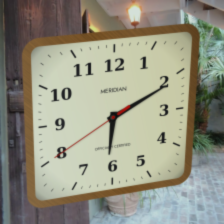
6:10:40
